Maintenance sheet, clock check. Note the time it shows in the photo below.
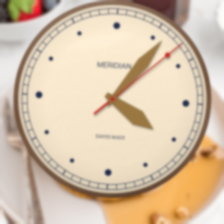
4:06:08
